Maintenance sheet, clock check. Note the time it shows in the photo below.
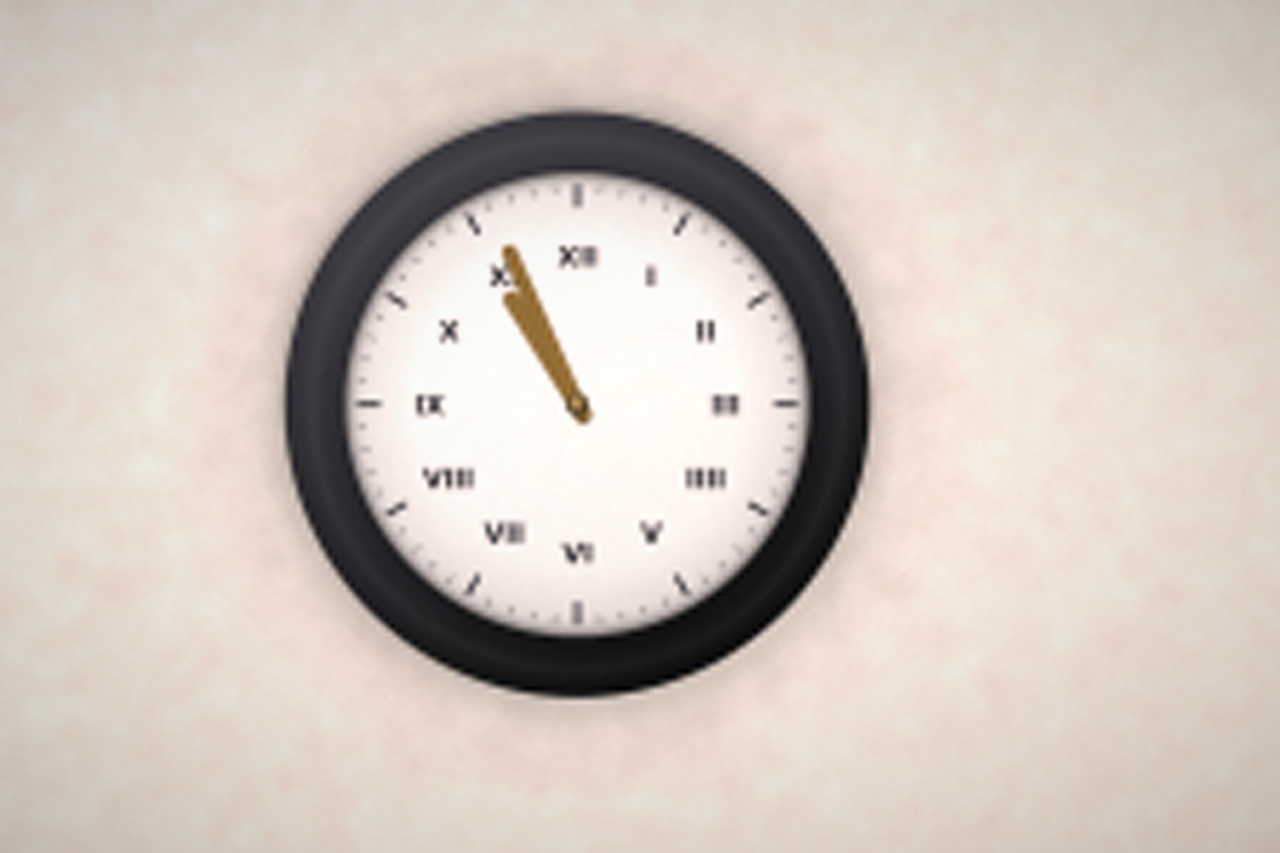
10:56
